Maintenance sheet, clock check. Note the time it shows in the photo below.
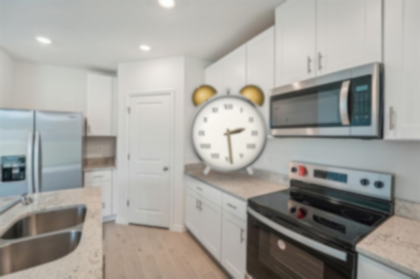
2:29
